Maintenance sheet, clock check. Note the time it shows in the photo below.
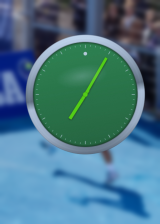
7:05
